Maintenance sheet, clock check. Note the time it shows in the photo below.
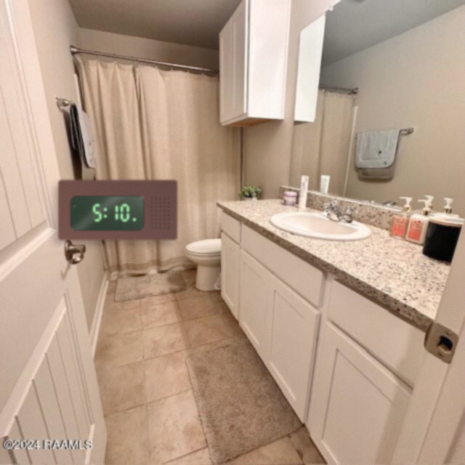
5:10
